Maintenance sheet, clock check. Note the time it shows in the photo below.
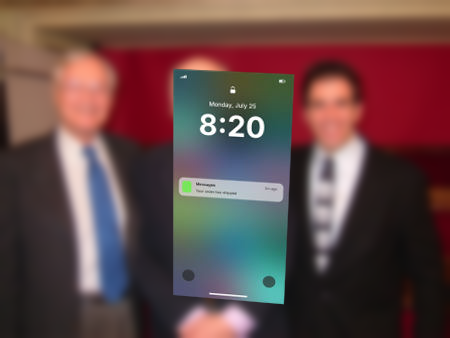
8:20
